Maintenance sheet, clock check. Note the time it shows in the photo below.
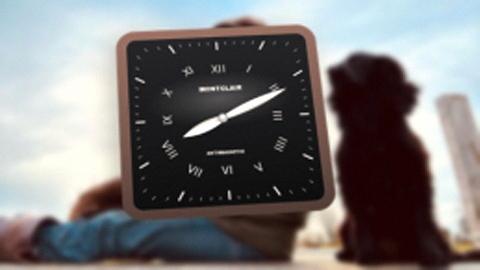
8:11
